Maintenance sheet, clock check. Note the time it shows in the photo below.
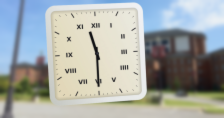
11:30
